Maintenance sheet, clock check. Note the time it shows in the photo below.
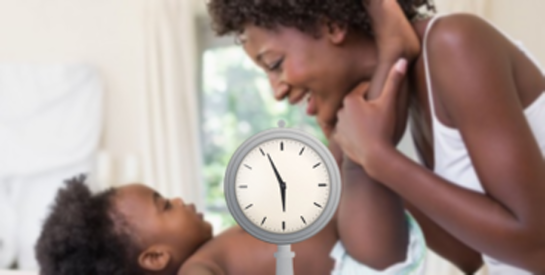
5:56
